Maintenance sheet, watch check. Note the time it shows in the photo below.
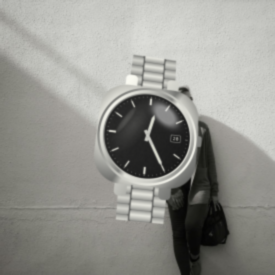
12:25
